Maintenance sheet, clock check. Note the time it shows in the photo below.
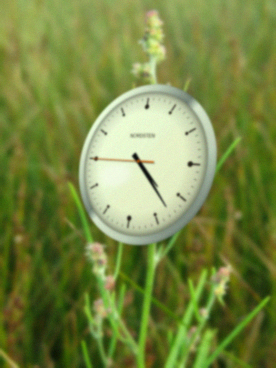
4:22:45
